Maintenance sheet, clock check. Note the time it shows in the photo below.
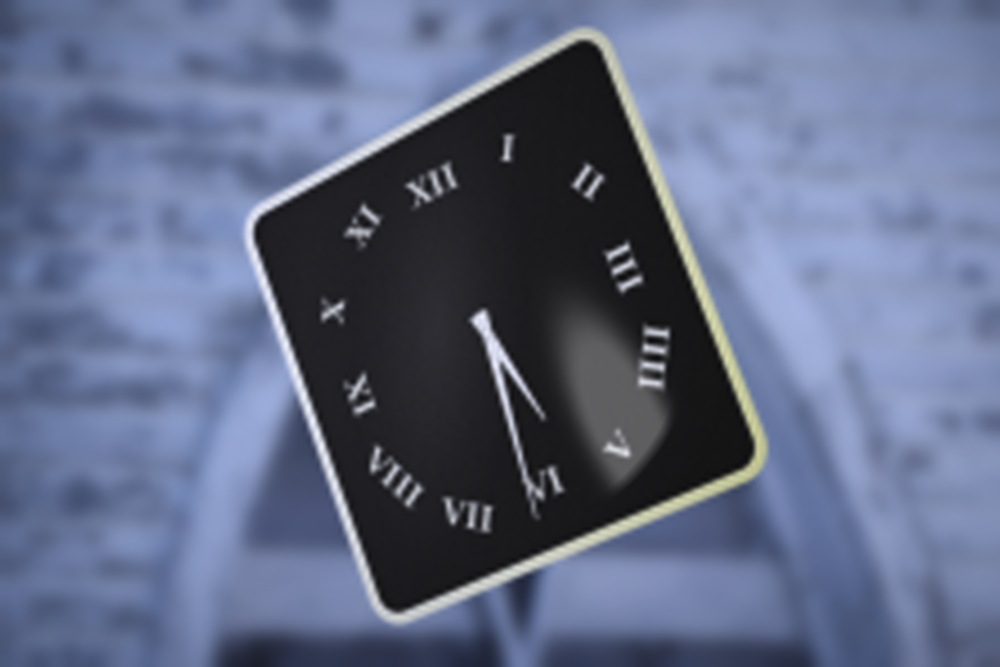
5:31
